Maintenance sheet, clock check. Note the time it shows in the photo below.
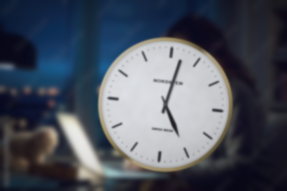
5:02
